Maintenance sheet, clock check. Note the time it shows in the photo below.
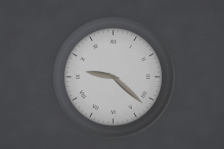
9:22
